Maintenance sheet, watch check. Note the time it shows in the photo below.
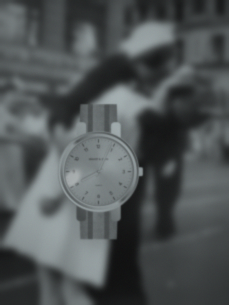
8:04
